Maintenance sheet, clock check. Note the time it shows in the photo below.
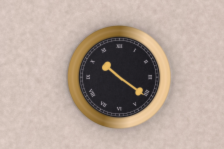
10:21
